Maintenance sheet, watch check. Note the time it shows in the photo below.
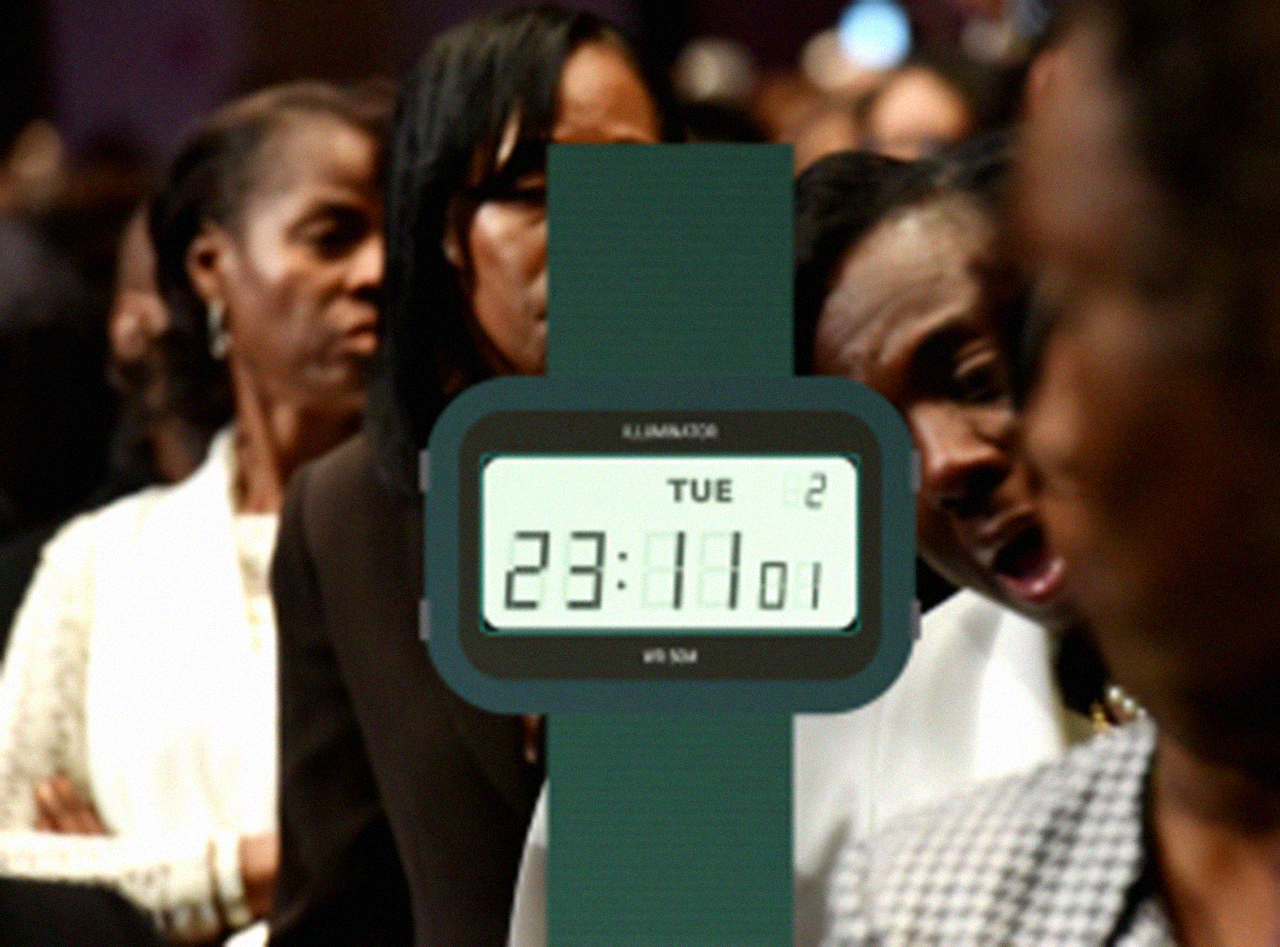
23:11:01
